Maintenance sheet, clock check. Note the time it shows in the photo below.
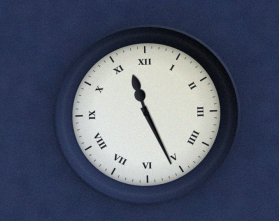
11:26
